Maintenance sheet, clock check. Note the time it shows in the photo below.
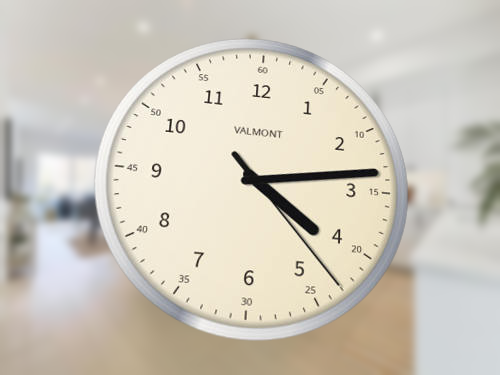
4:13:23
